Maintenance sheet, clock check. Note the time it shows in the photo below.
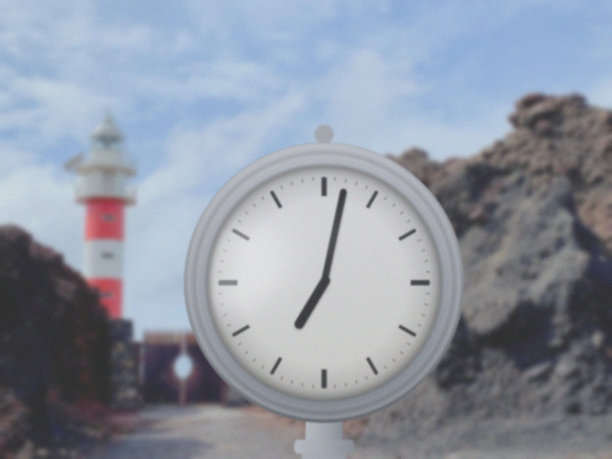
7:02
